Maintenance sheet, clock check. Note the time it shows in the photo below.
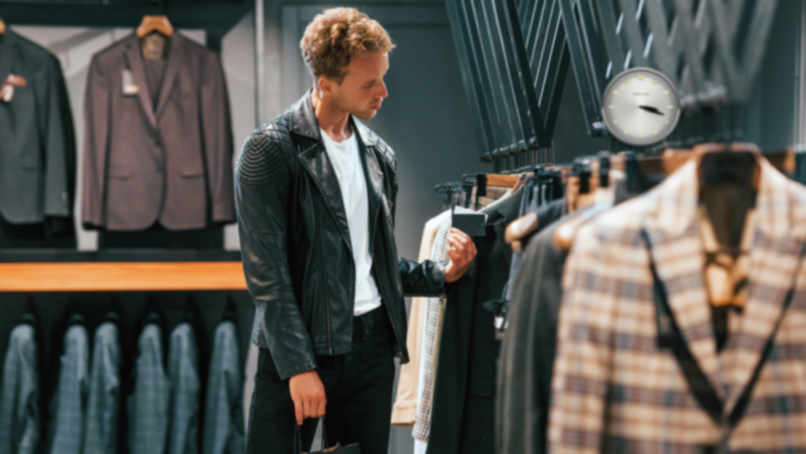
3:18
